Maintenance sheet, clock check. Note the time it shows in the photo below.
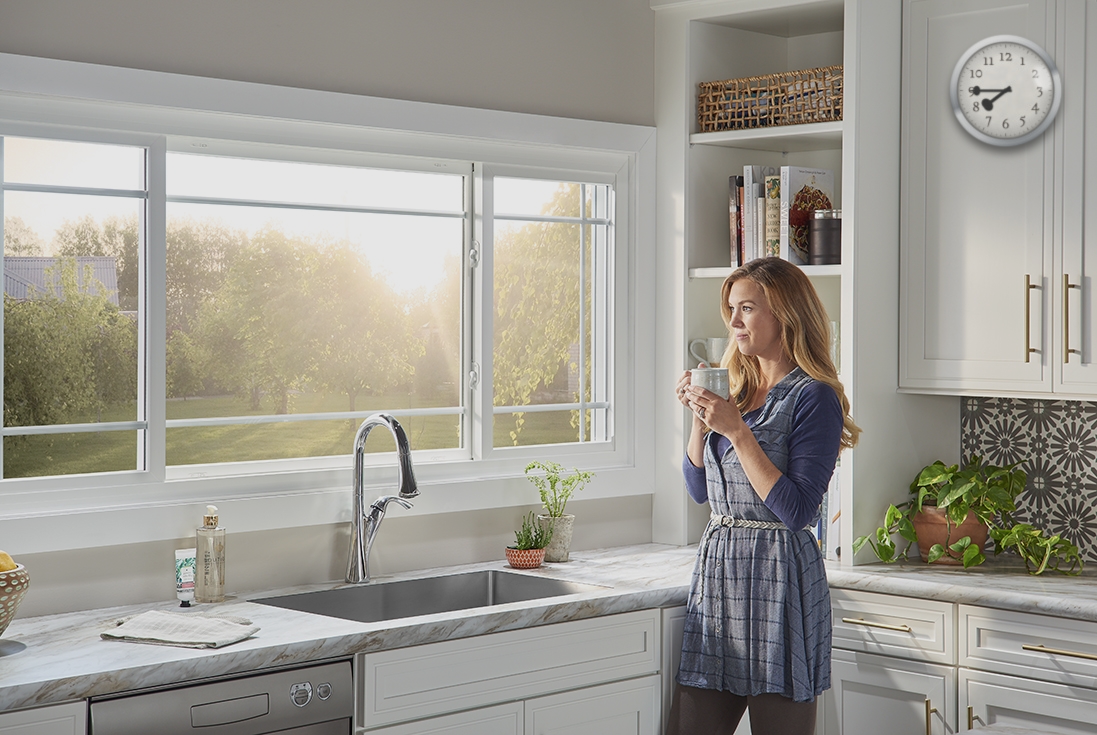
7:45
